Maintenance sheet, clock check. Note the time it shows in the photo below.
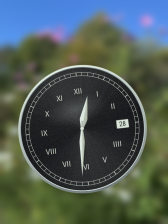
12:31
